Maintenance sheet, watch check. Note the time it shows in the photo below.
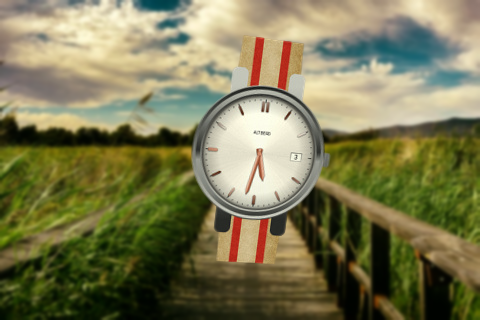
5:32
